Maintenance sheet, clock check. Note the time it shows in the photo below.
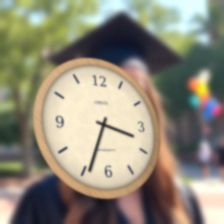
3:34
